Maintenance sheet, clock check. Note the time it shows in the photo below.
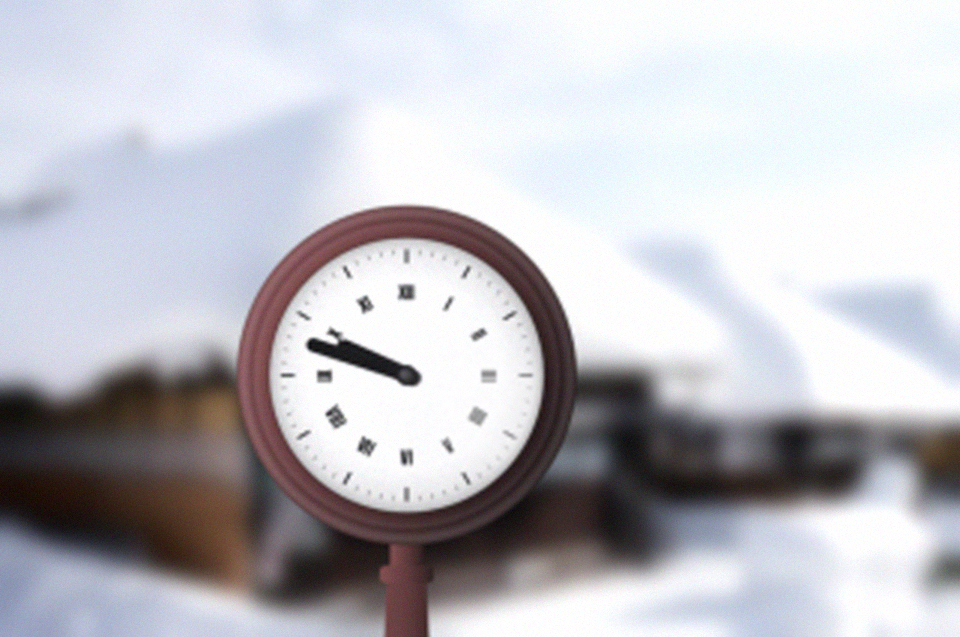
9:48
